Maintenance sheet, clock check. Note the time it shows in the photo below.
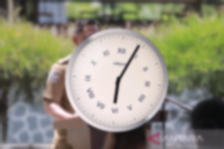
6:04
